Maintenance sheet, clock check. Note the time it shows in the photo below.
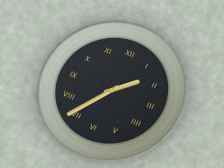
1:36
